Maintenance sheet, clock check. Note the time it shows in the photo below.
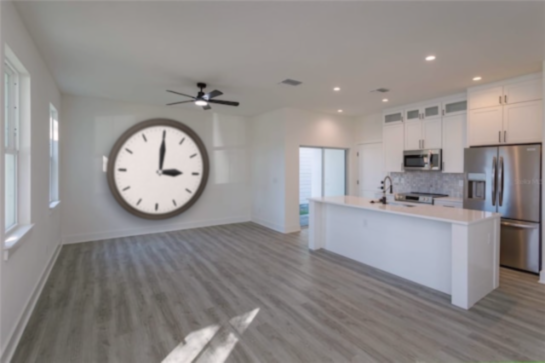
3:00
